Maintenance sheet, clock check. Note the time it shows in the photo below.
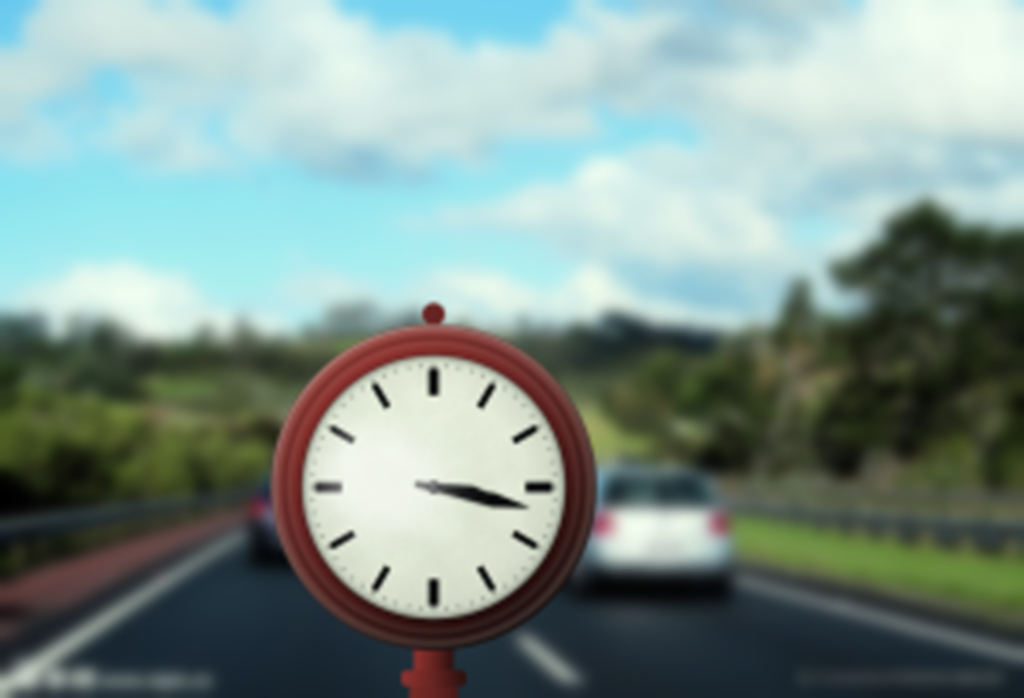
3:17
